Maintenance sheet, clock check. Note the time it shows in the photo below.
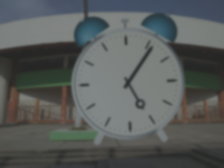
5:06
